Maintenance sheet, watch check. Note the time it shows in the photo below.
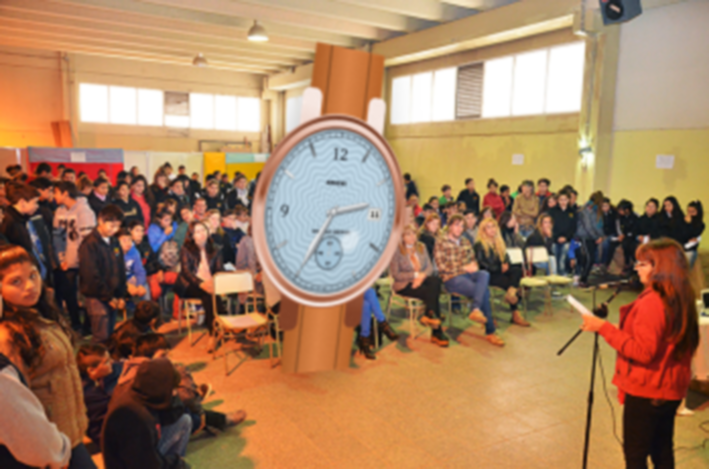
2:35
